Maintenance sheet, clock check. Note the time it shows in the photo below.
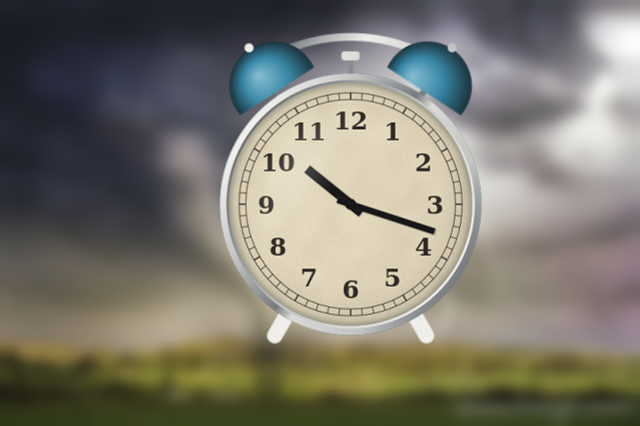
10:18
